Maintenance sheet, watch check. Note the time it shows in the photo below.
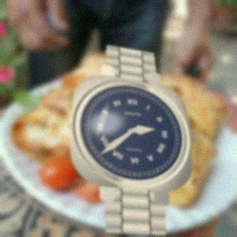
2:38
